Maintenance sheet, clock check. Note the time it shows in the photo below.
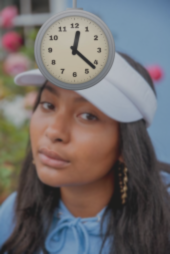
12:22
